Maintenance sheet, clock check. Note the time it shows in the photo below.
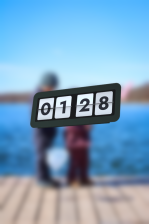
1:28
